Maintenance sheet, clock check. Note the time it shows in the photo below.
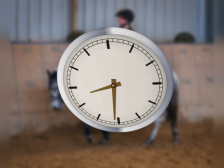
8:31
